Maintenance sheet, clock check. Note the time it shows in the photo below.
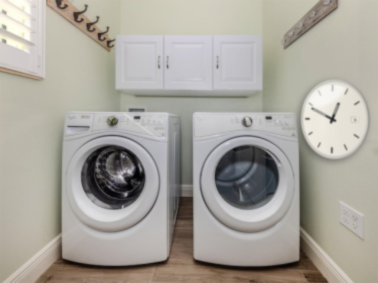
12:49
